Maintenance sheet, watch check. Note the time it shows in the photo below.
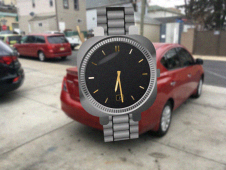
6:29
